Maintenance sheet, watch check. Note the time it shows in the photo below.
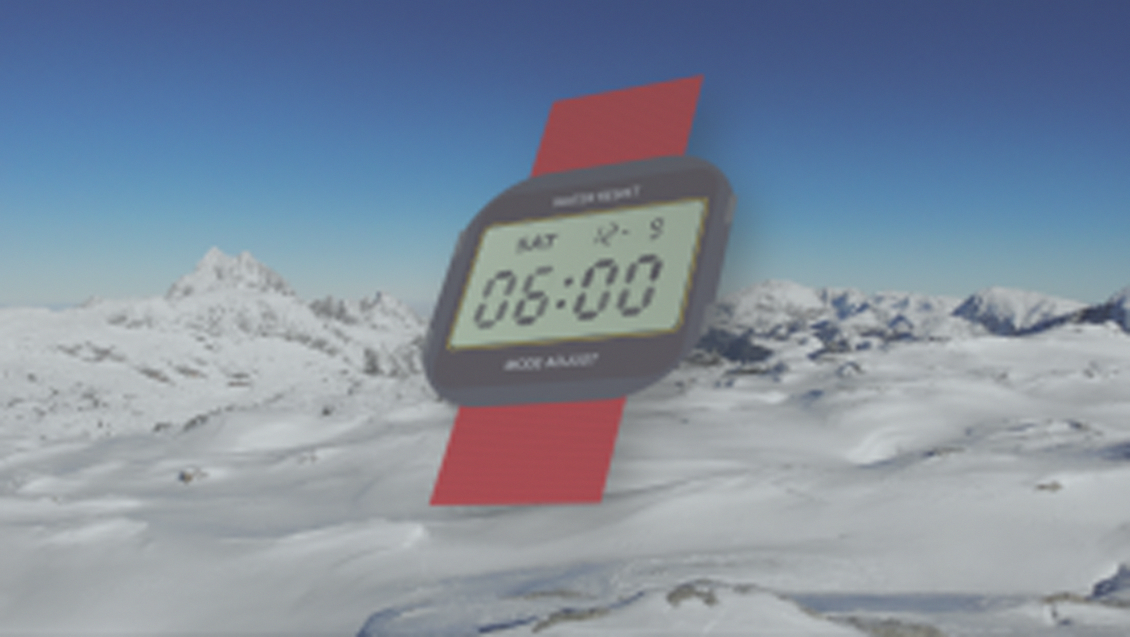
6:00
